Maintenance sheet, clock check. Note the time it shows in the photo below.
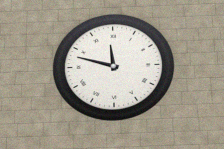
11:48
